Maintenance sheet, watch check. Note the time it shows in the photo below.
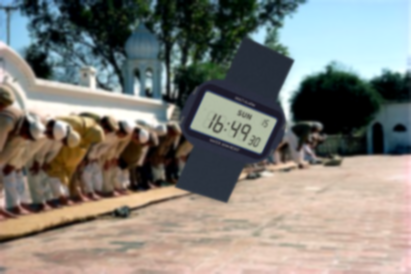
16:49
